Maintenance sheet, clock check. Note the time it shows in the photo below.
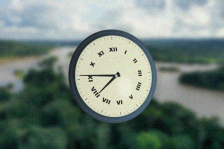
7:46
